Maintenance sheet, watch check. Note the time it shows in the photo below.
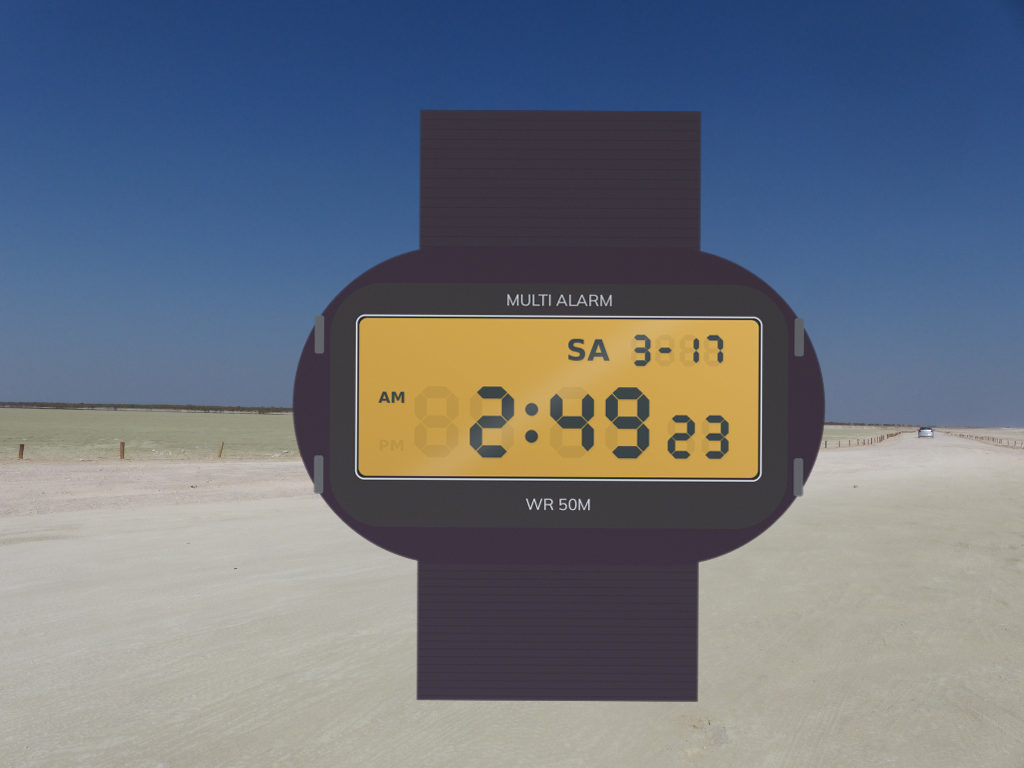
2:49:23
